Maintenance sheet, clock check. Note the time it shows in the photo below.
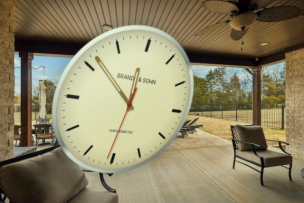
11:51:31
